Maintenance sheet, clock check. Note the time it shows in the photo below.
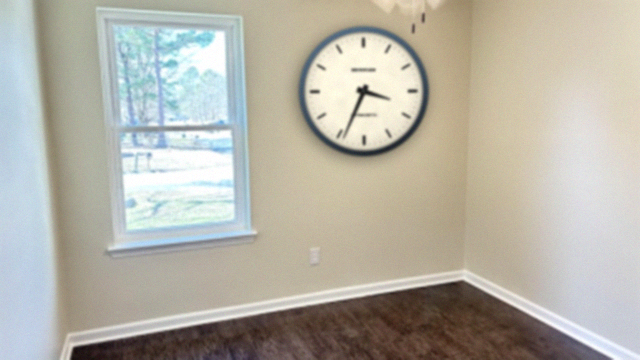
3:34
